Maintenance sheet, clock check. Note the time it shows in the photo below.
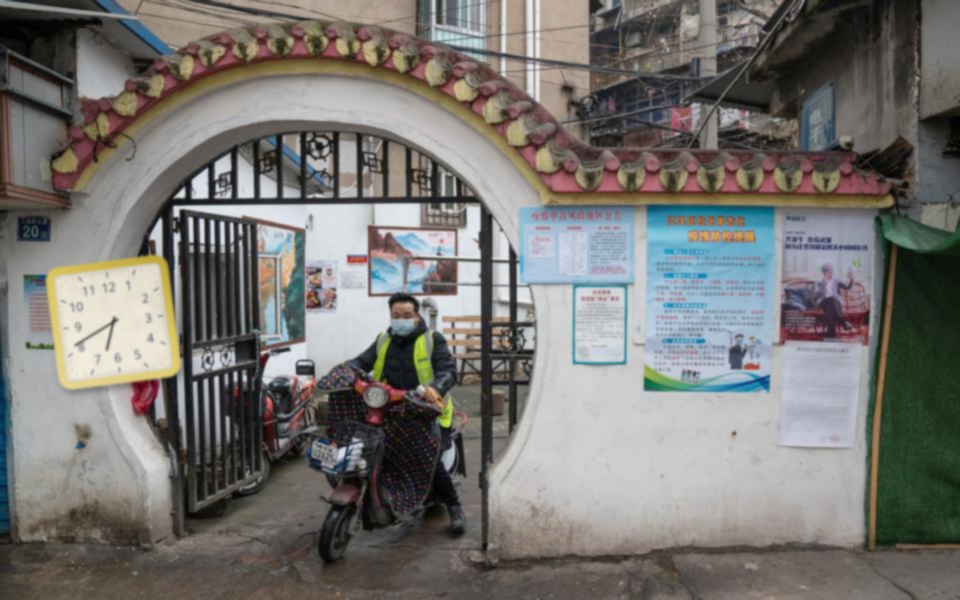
6:41
